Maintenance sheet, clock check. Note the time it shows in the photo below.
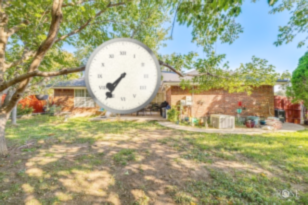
7:36
